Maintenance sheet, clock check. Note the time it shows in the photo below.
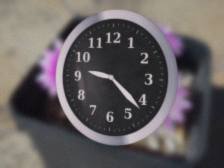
9:22
